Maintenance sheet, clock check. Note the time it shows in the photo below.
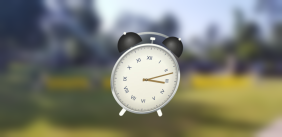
3:12
